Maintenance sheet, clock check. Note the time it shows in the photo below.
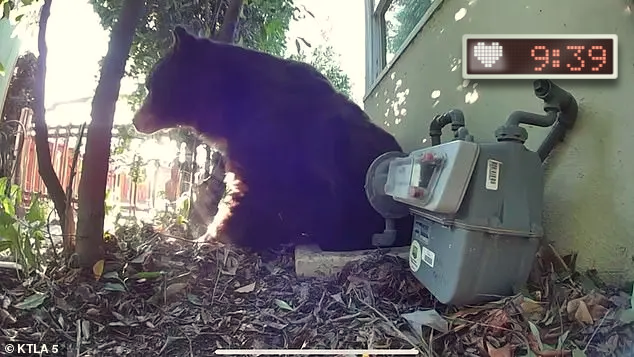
9:39
